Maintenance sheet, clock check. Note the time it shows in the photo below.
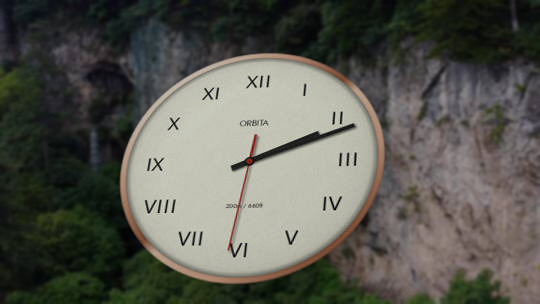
2:11:31
